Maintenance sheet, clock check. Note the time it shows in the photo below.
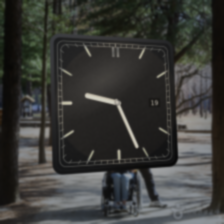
9:26
